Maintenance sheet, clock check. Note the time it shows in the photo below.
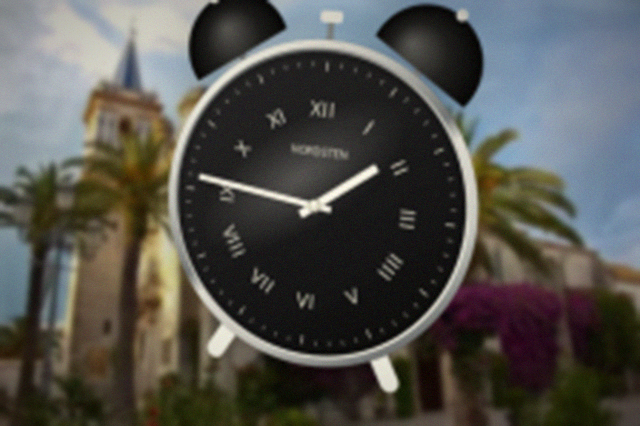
1:46
